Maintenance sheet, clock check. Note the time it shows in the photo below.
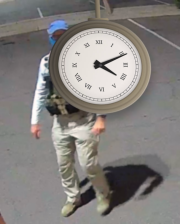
4:11
